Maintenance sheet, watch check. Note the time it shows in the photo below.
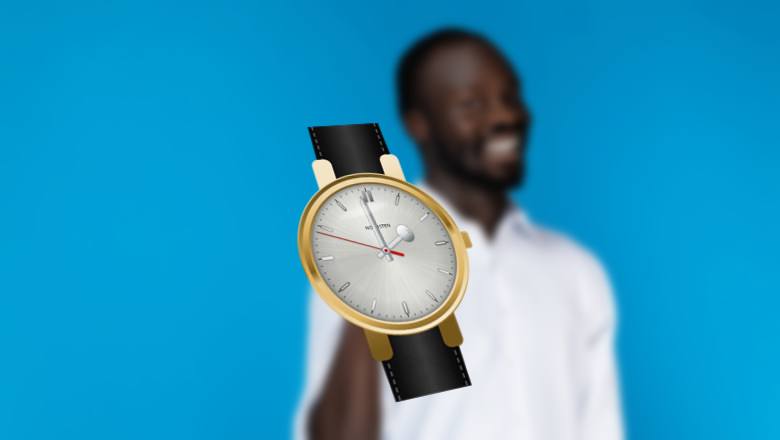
1:58:49
